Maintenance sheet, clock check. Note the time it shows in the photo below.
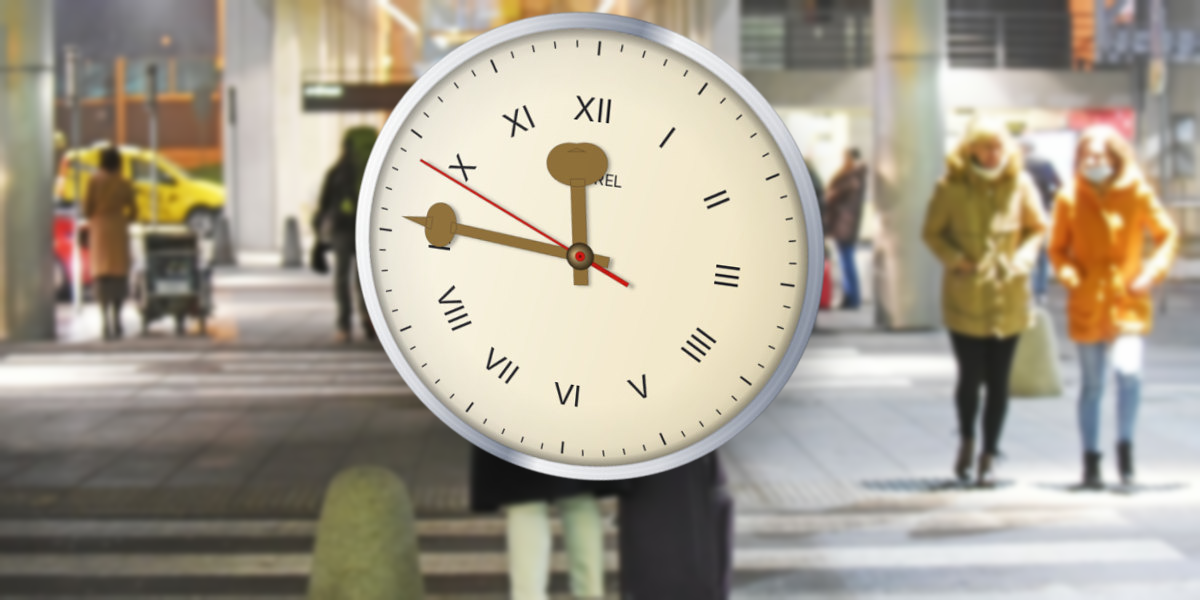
11:45:49
